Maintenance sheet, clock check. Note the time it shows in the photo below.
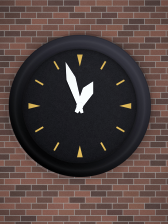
12:57
